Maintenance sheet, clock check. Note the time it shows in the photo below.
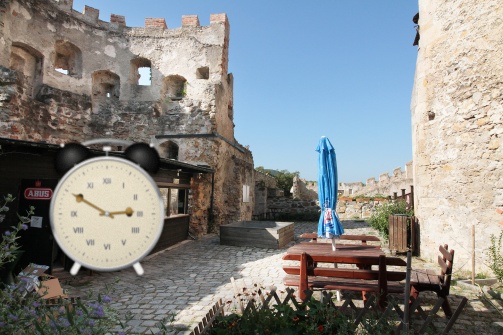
2:50
